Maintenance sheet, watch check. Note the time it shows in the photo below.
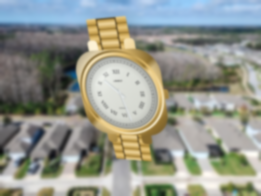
10:28
